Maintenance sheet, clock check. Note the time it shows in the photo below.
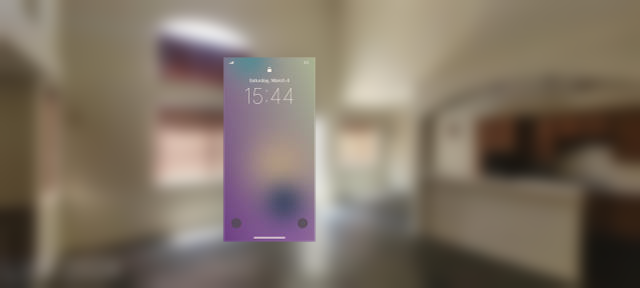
15:44
